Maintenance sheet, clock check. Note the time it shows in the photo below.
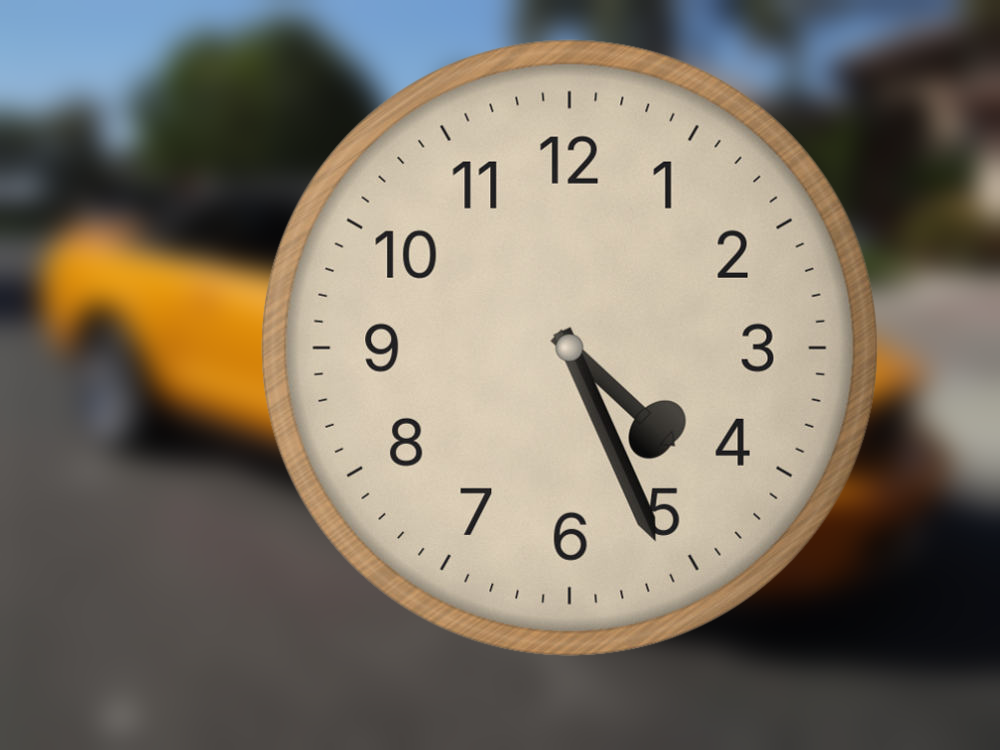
4:26
